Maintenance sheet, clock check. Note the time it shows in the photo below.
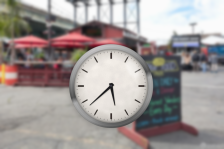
5:38
